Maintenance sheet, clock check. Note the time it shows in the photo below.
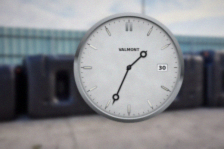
1:34
